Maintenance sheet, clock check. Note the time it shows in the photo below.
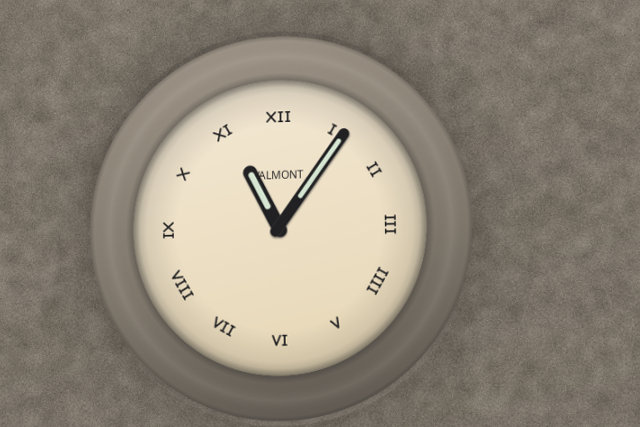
11:06
